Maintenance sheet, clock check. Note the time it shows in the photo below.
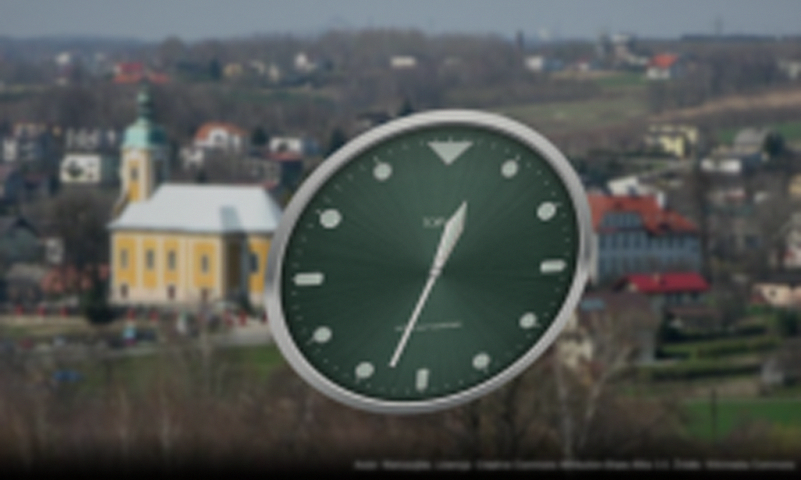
12:33
